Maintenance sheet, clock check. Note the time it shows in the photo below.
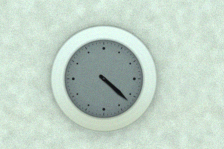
4:22
